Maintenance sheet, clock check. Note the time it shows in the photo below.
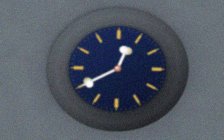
12:40
